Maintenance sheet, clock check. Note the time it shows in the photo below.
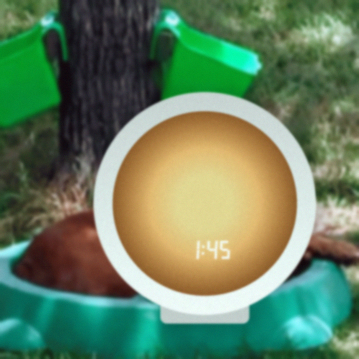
1:45
